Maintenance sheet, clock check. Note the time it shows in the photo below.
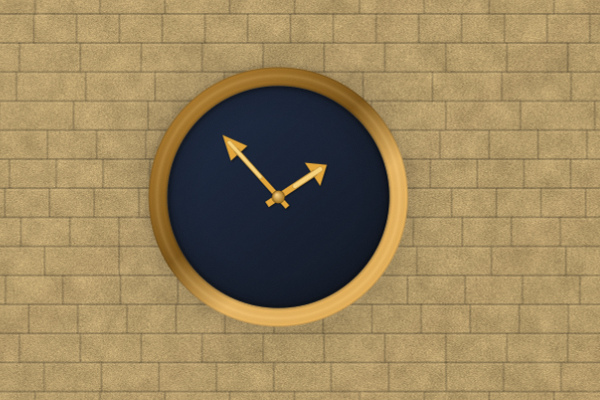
1:53
